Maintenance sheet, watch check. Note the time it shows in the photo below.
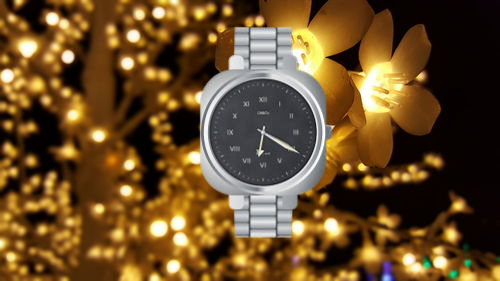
6:20
